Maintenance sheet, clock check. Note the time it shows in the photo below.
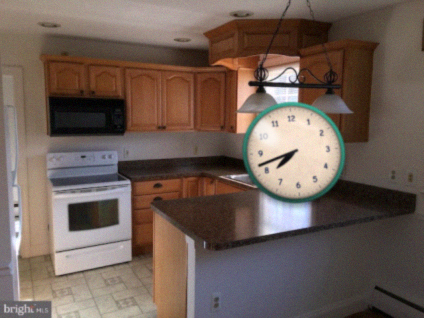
7:42
